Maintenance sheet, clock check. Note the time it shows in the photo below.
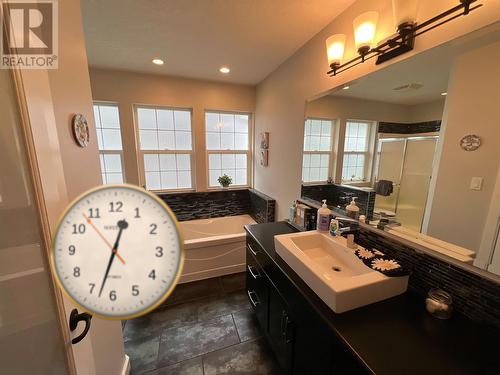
12:32:53
